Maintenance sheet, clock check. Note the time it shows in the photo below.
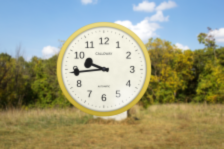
9:44
